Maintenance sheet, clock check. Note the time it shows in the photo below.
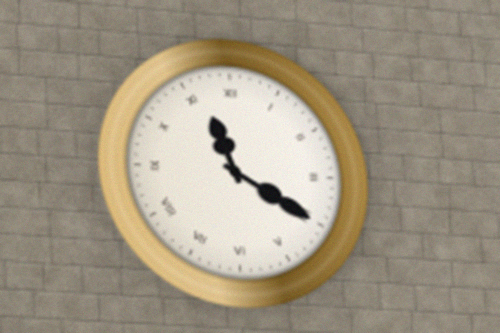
11:20
